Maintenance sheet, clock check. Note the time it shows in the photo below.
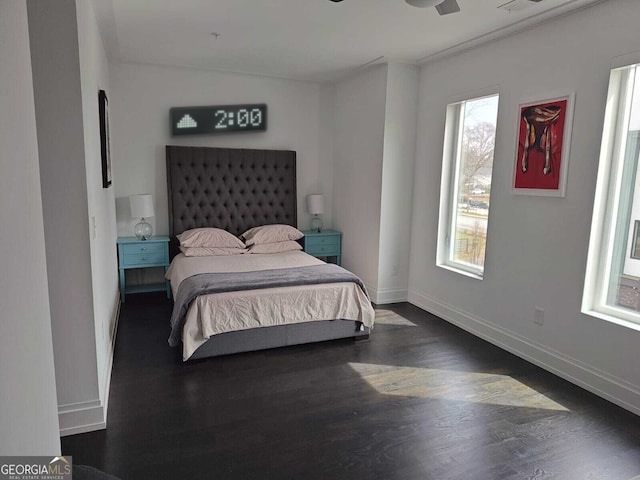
2:00
